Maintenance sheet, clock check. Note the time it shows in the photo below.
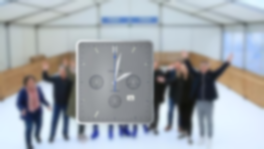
2:02
